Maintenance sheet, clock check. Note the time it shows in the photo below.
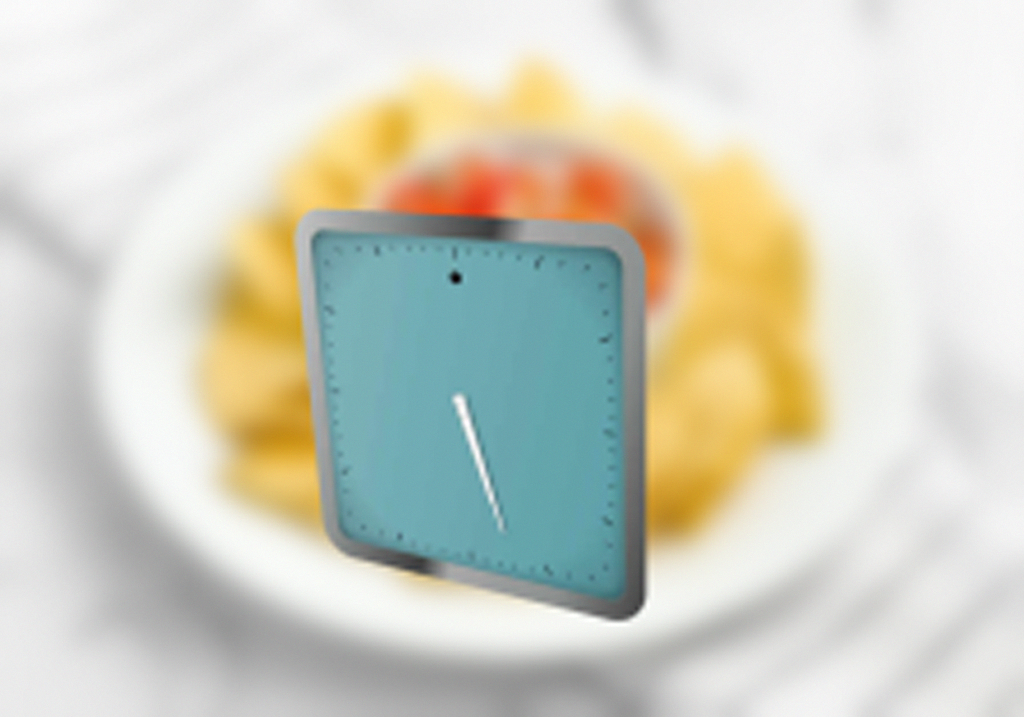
5:27
